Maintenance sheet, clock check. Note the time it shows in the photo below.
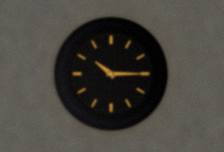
10:15
